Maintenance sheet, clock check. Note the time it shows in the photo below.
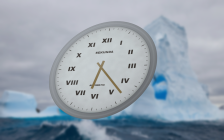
6:23
